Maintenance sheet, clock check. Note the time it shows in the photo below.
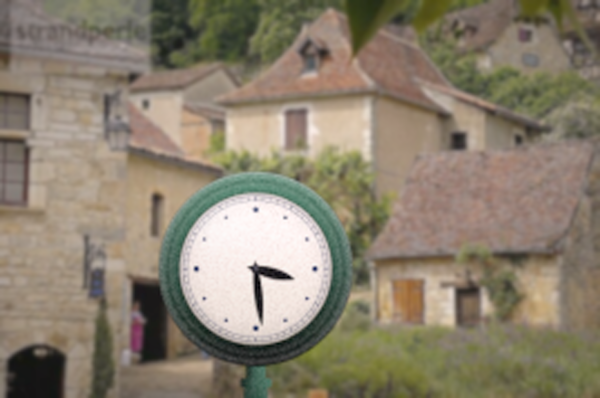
3:29
